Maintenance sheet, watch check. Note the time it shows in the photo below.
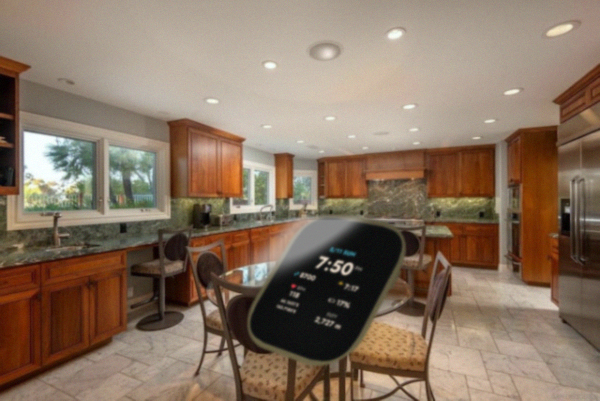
7:50
